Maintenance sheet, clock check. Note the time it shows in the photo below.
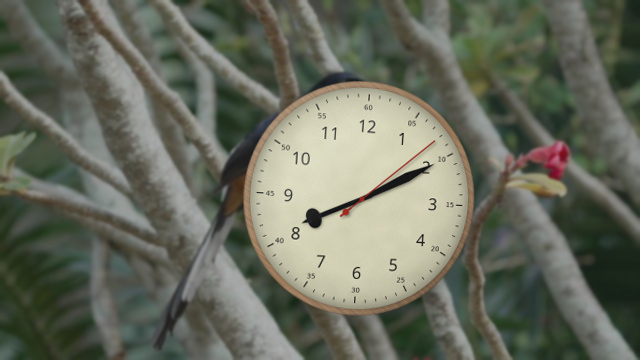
8:10:08
